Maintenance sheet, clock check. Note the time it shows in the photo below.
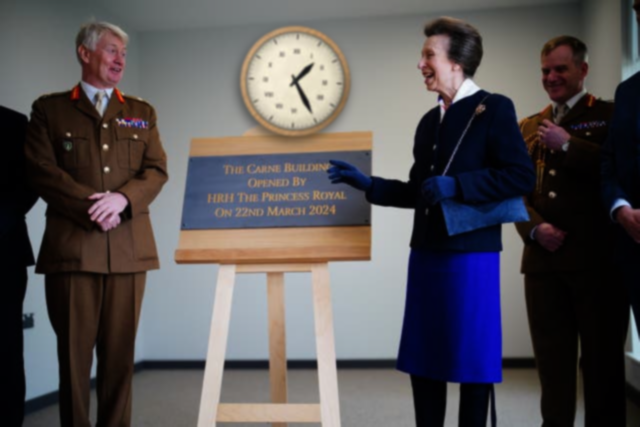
1:25
